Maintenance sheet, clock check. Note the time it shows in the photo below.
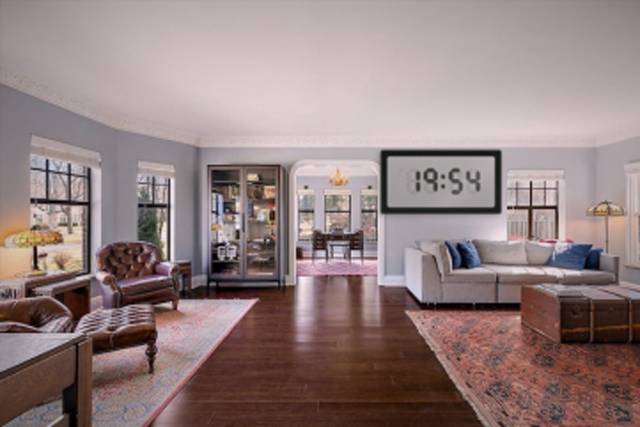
19:54
